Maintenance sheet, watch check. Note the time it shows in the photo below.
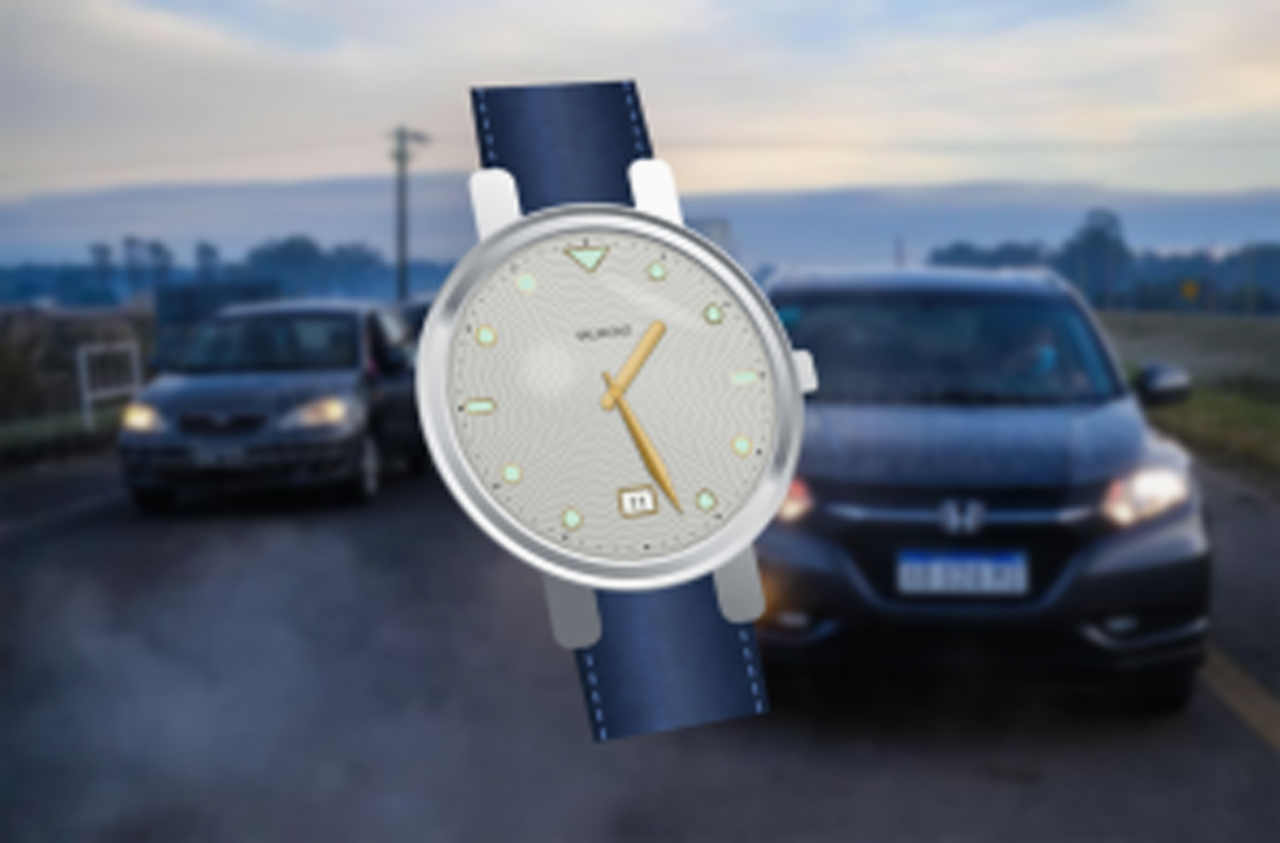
1:27
